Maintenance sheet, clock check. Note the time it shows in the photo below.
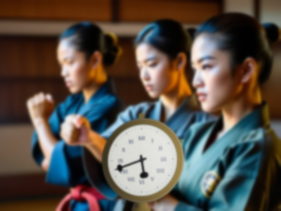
5:42
